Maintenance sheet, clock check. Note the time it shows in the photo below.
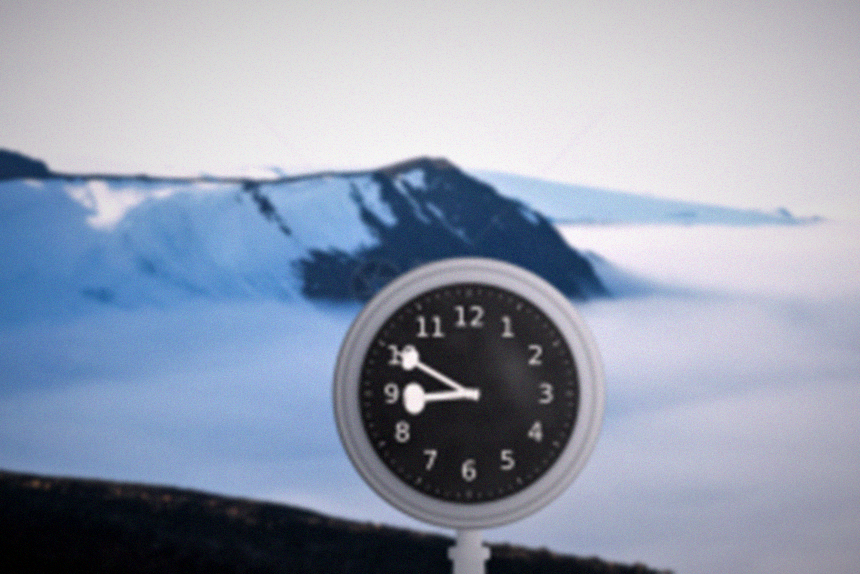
8:50
